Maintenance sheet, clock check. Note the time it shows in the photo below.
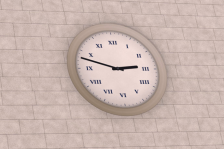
2:48
